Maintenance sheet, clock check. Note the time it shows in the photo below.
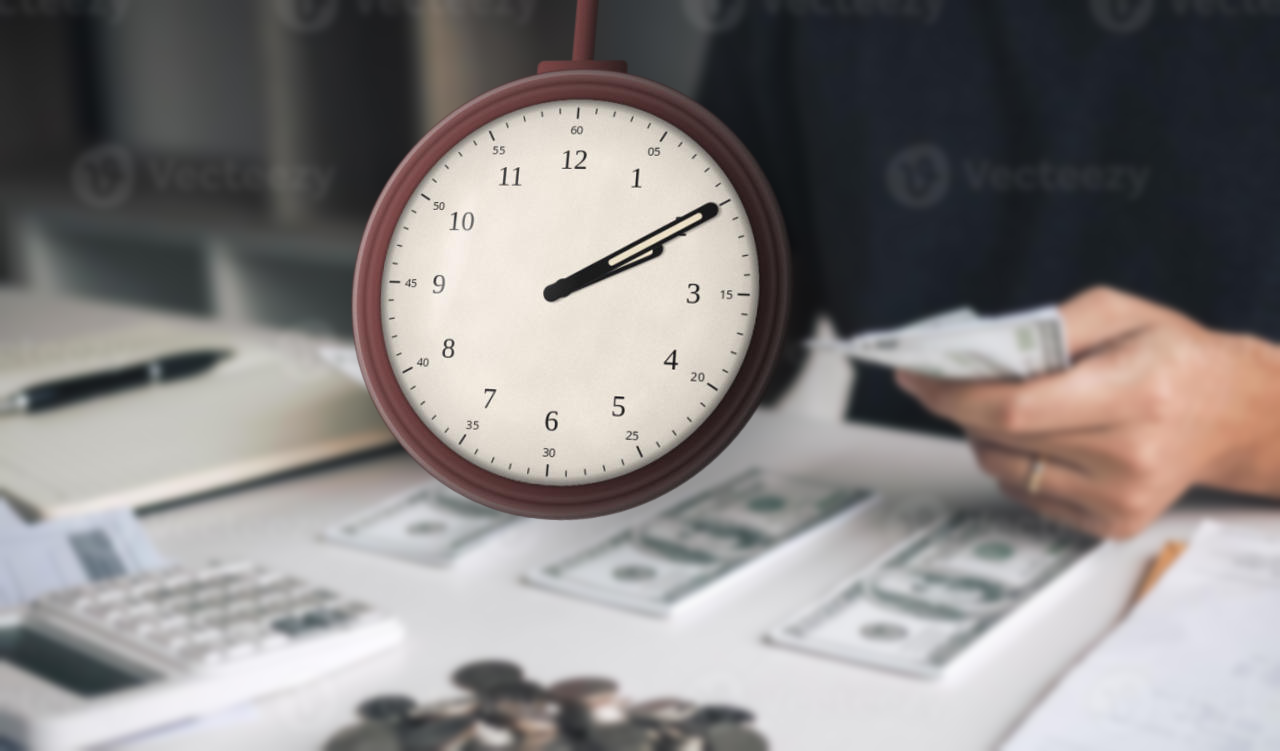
2:10
